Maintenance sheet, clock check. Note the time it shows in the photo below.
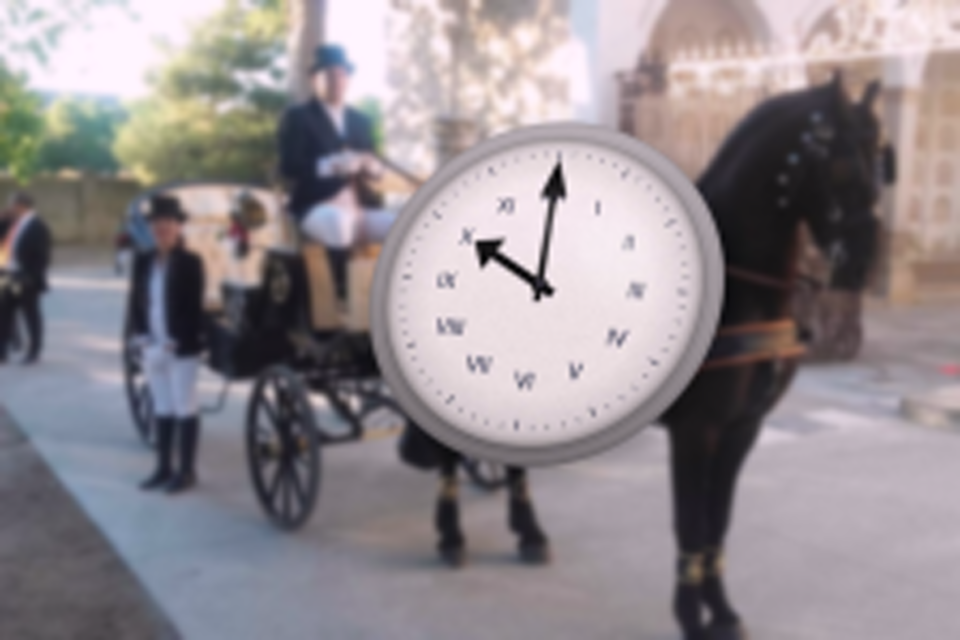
10:00
